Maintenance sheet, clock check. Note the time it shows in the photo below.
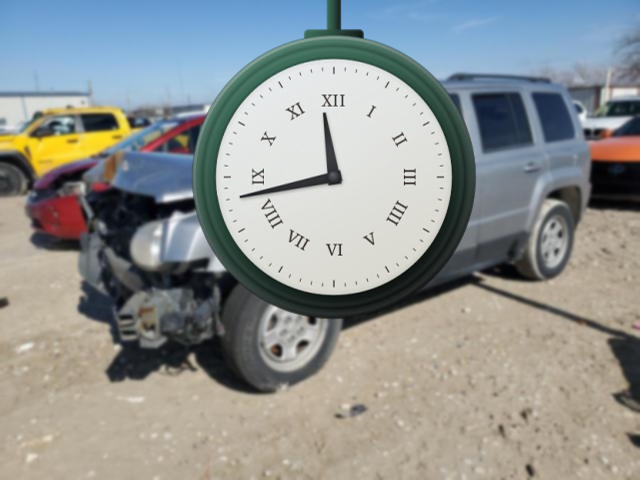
11:43
